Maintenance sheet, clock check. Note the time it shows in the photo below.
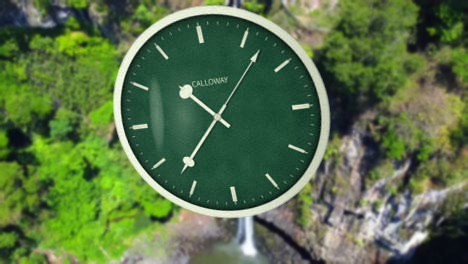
10:37:07
